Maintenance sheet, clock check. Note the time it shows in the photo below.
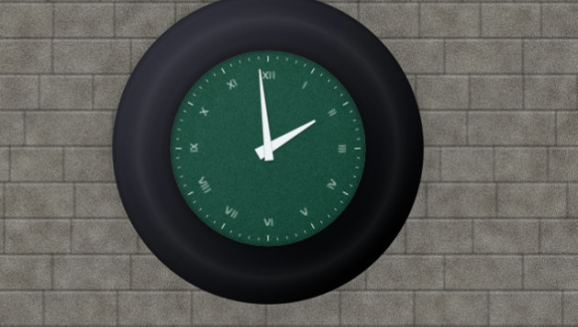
1:59
